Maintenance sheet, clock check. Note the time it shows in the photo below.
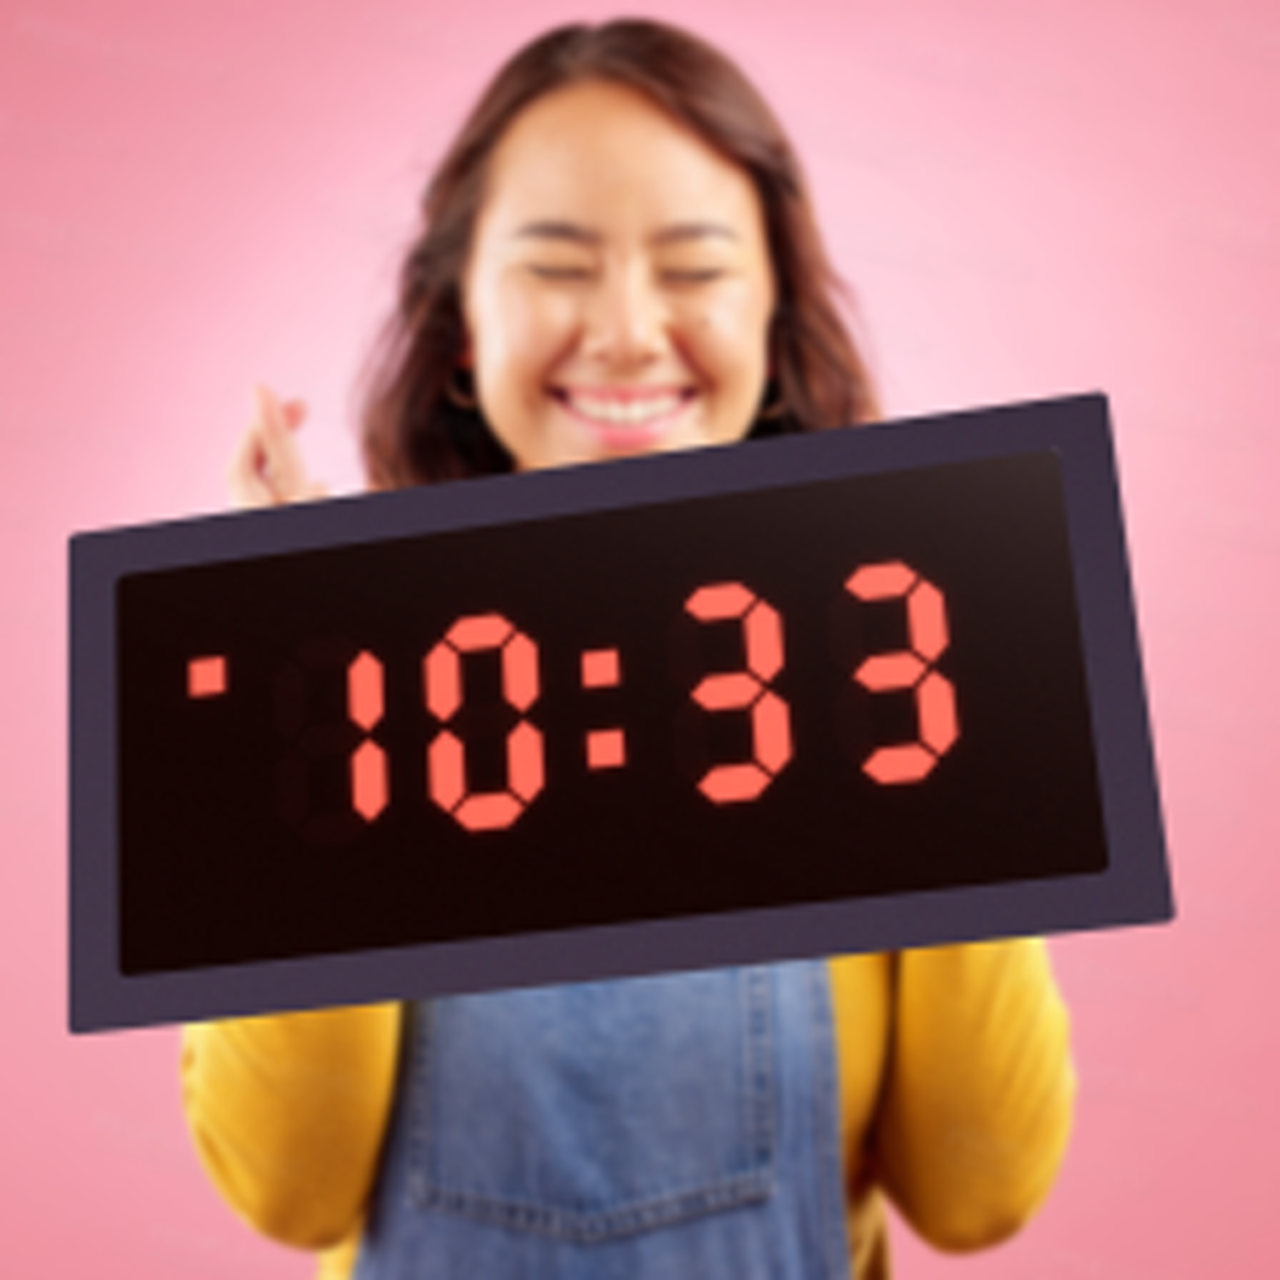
10:33
